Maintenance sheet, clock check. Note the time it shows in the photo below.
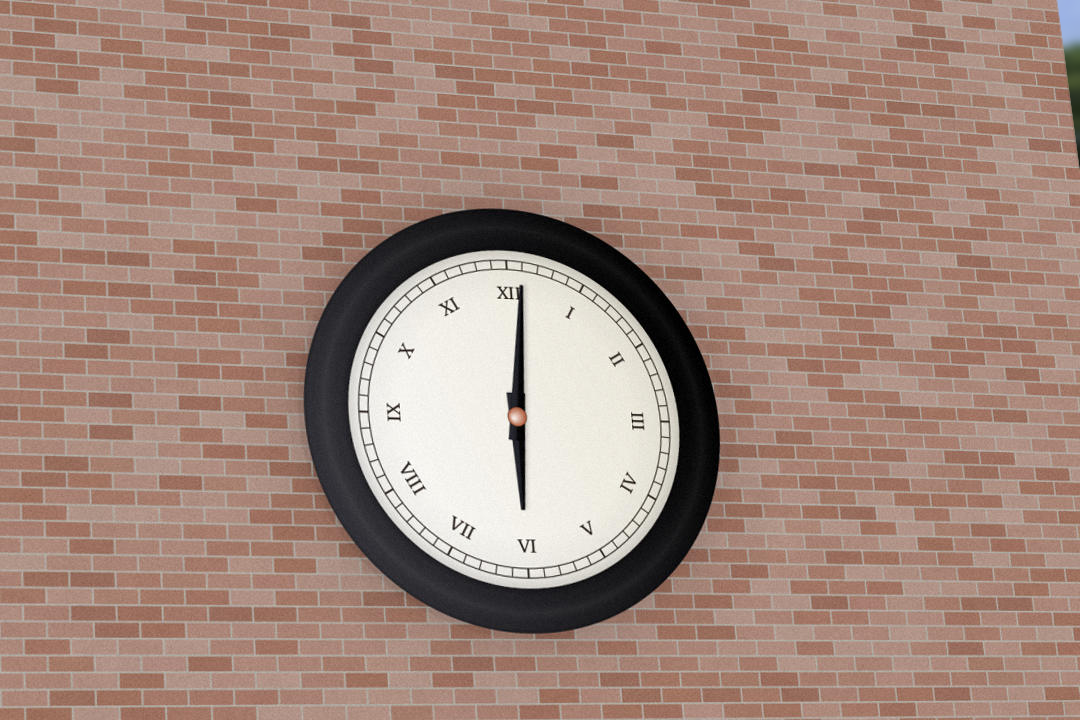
6:01
